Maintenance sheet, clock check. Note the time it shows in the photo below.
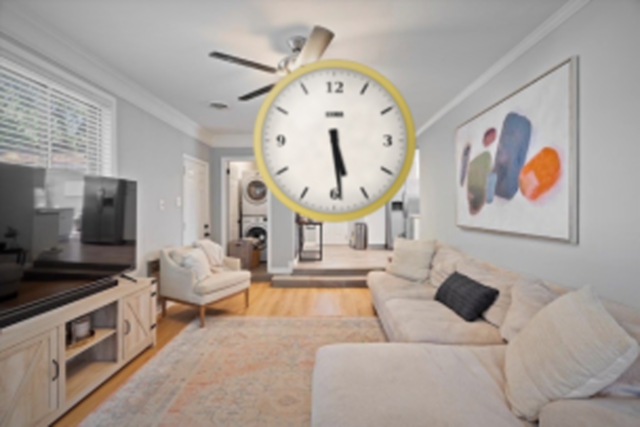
5:29
